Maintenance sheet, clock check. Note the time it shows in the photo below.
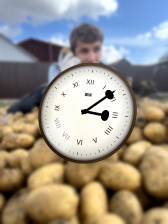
3:08
